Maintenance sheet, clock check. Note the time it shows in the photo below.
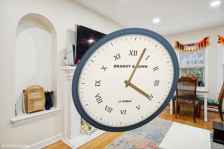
4:03
